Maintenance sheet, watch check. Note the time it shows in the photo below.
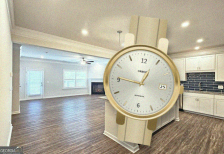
12:46
